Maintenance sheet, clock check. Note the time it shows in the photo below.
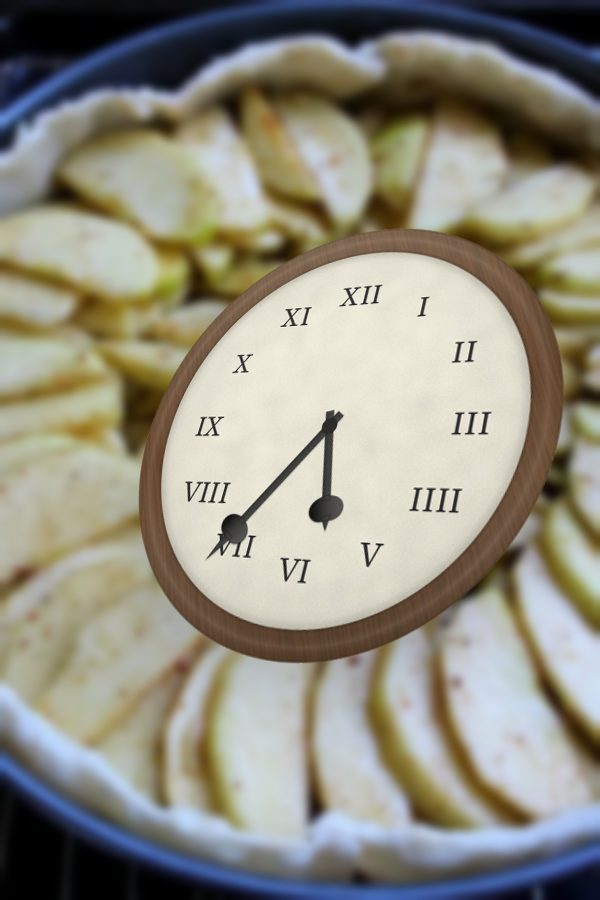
5:36
